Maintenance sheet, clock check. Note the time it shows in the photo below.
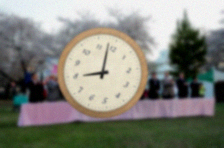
7:58
